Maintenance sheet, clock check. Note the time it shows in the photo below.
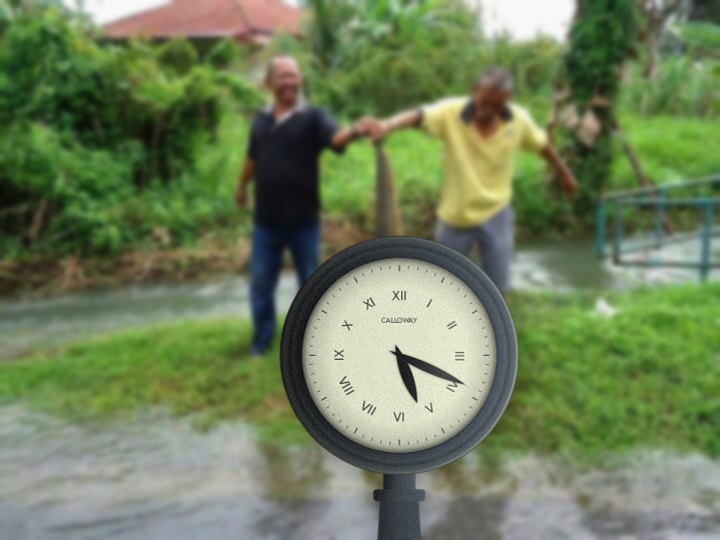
5:19
